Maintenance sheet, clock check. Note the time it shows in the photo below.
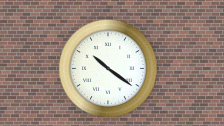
10:21
